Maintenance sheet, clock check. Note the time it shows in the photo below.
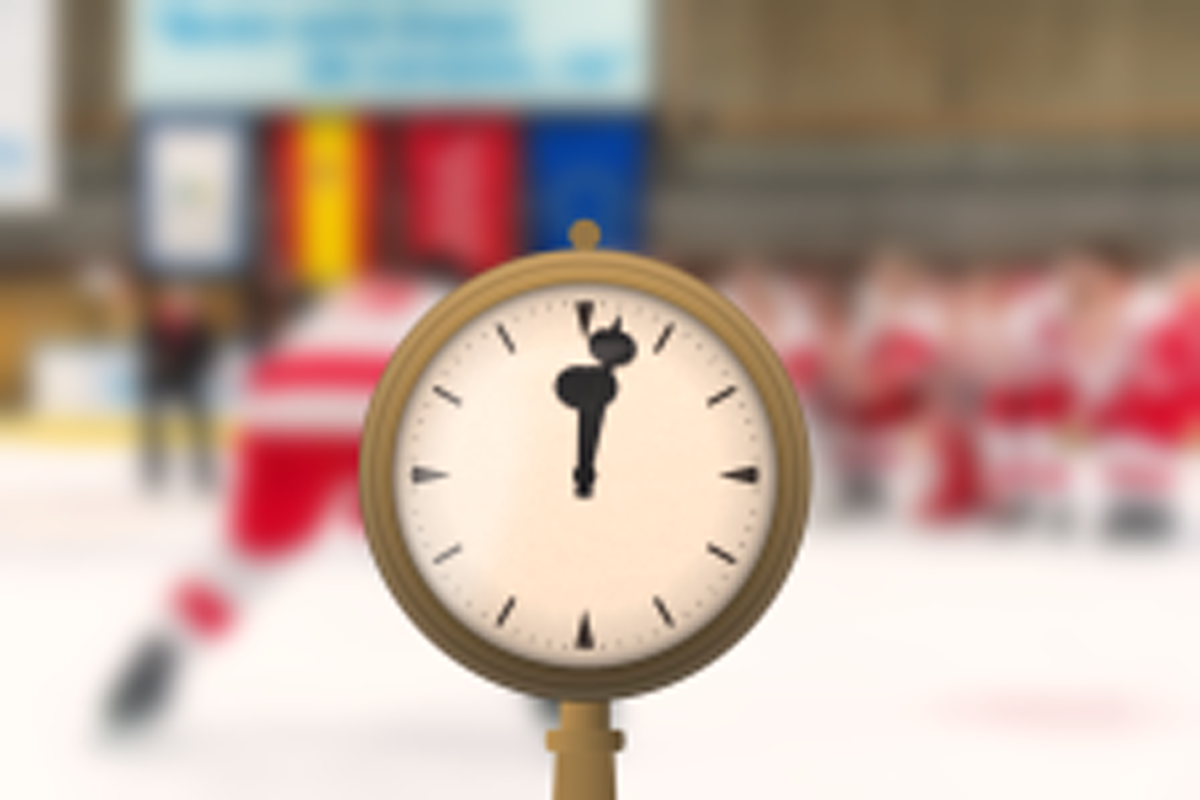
12:02
